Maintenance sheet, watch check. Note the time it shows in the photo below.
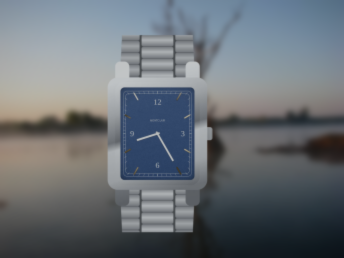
8:25
